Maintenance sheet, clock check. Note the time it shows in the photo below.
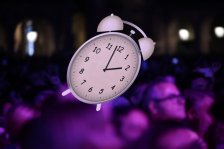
1:58
